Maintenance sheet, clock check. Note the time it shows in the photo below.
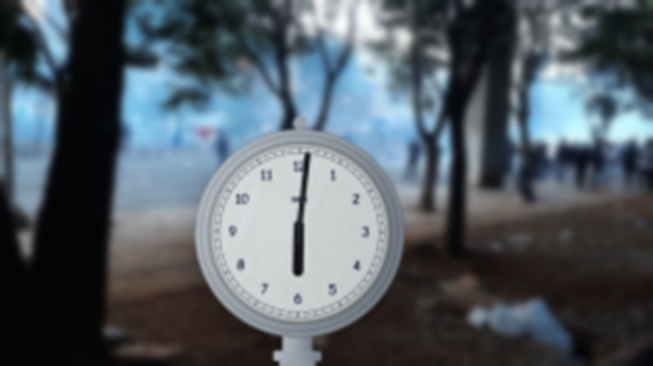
6:01
